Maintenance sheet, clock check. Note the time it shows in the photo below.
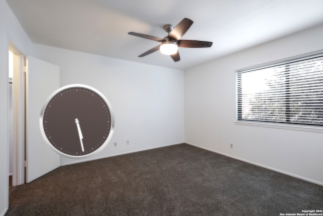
5:28
